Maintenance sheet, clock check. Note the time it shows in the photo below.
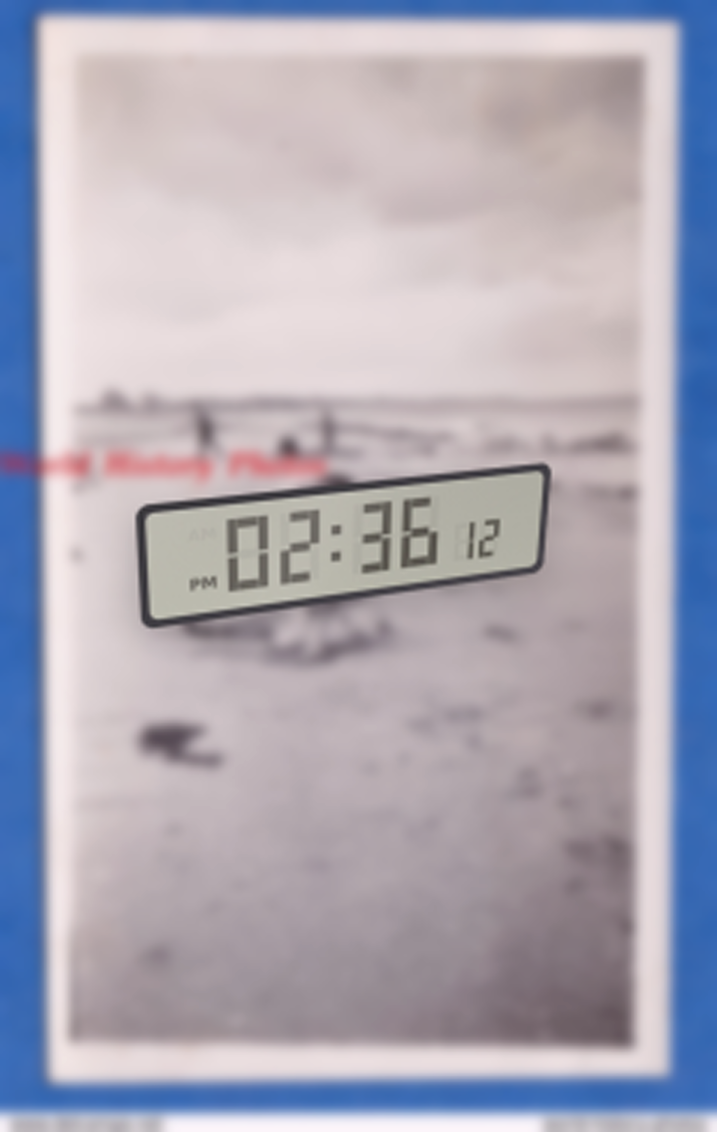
2:36:12
